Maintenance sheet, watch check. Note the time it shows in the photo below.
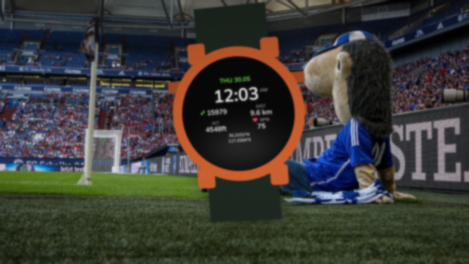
12:03
